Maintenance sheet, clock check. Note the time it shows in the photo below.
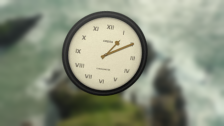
1:10
